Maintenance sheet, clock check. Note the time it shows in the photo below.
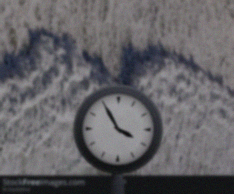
3:55
